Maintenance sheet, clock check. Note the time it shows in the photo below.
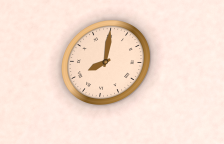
8:00
